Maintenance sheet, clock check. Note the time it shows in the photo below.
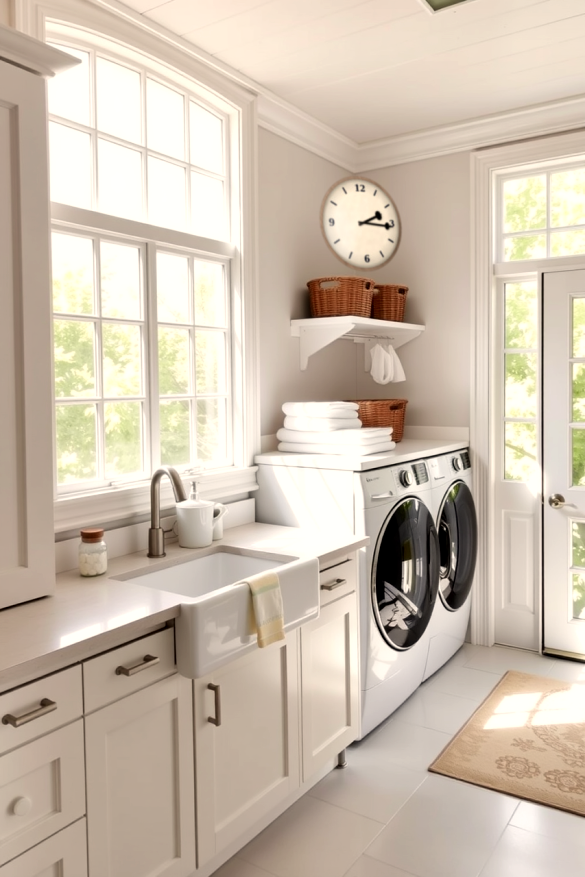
2:16
